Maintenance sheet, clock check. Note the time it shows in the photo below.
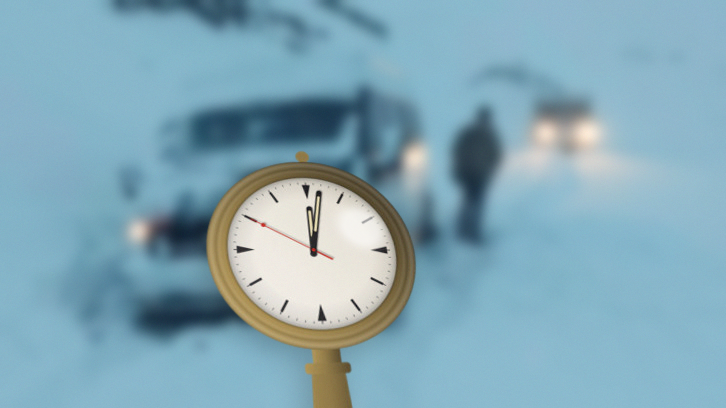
12:01:50
